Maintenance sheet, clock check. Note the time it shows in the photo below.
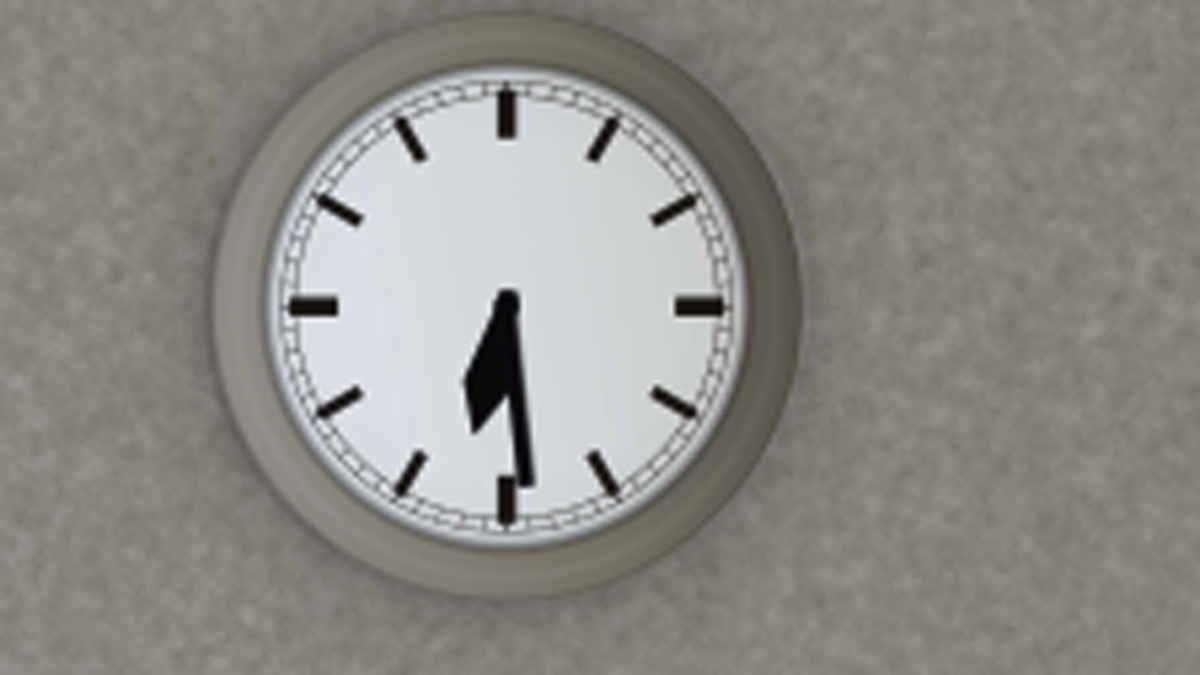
6:29
